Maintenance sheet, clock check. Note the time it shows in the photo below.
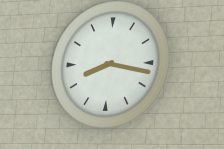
8:17
